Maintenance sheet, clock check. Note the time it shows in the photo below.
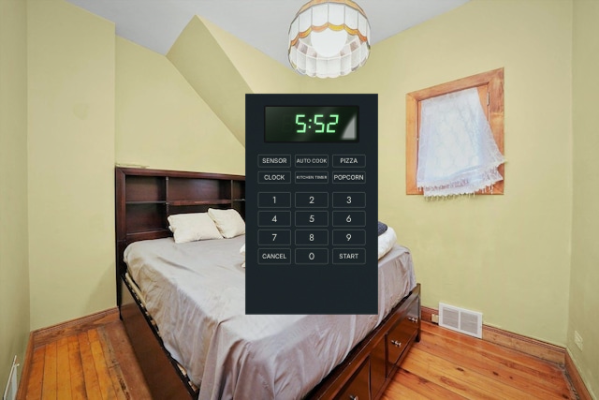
5:52
